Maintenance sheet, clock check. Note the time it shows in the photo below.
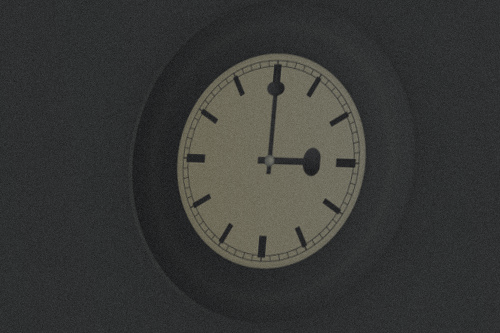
3:00
